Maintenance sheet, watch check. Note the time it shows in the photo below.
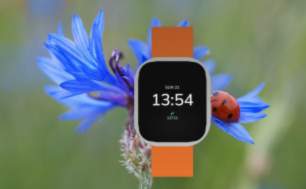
13:54
